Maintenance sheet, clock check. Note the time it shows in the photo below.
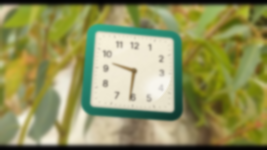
9:31
